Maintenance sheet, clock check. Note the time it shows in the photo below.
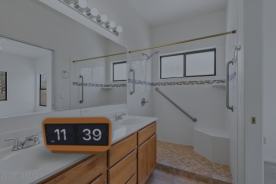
11:39
